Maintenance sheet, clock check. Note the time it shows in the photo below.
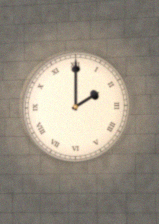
2:00
